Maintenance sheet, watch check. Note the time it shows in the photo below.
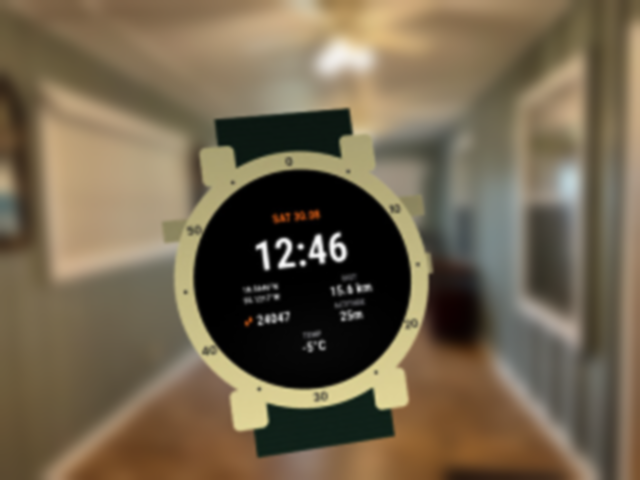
12:46
